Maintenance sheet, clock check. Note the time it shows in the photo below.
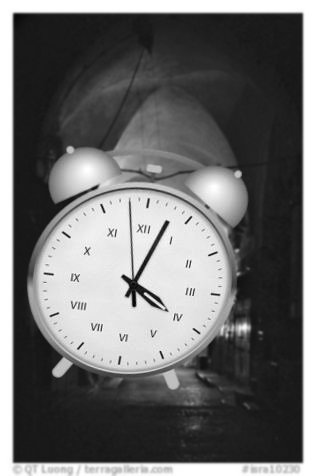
4:02:58
